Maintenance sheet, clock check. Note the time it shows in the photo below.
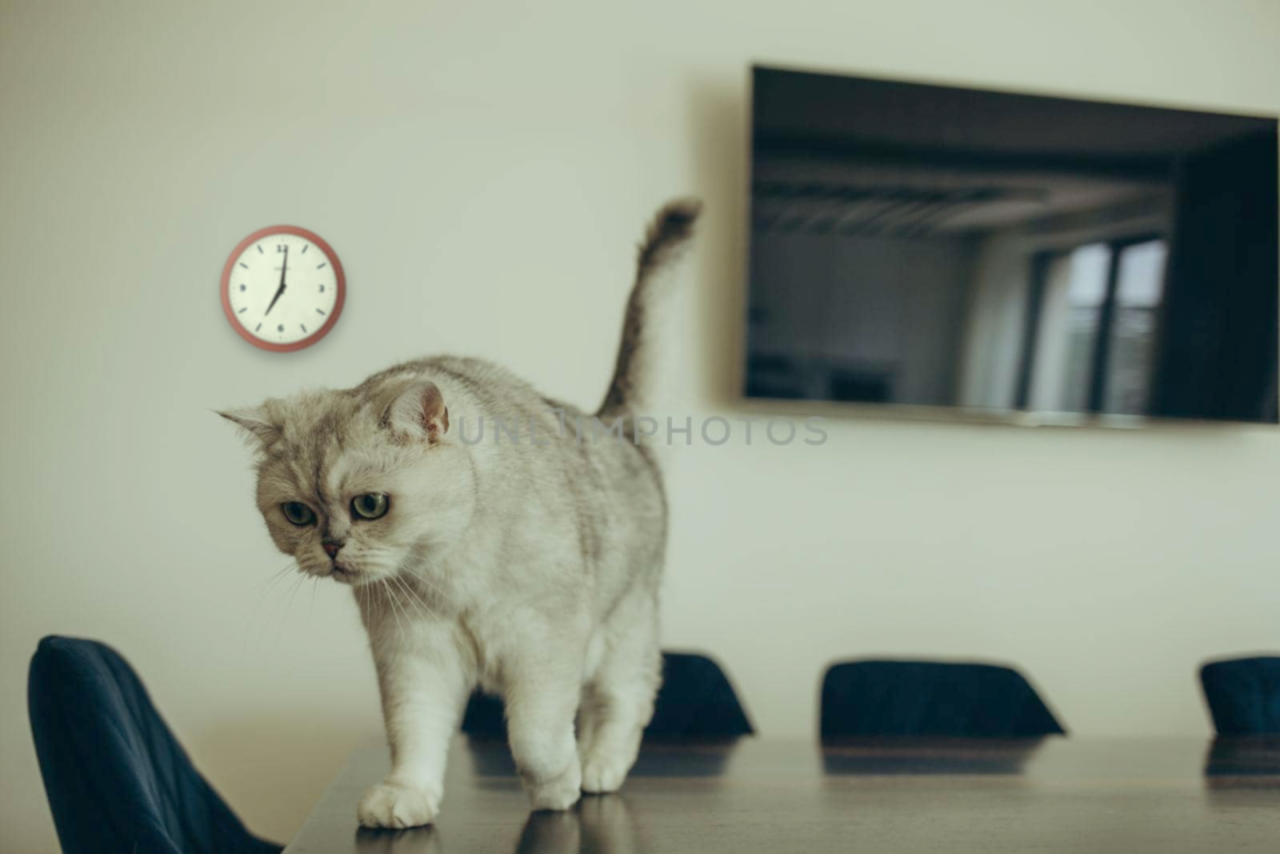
7:01
